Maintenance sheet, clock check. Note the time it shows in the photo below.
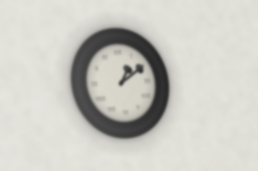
1:10
